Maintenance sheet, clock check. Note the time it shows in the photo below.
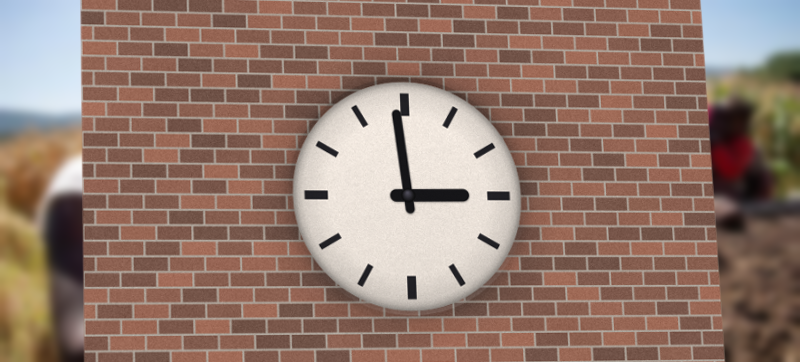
2:59
